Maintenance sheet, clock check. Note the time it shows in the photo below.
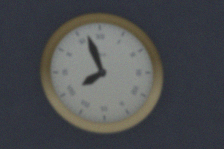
7:57
